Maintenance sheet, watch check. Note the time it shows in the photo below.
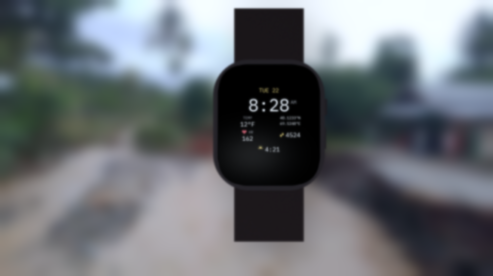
8:28
